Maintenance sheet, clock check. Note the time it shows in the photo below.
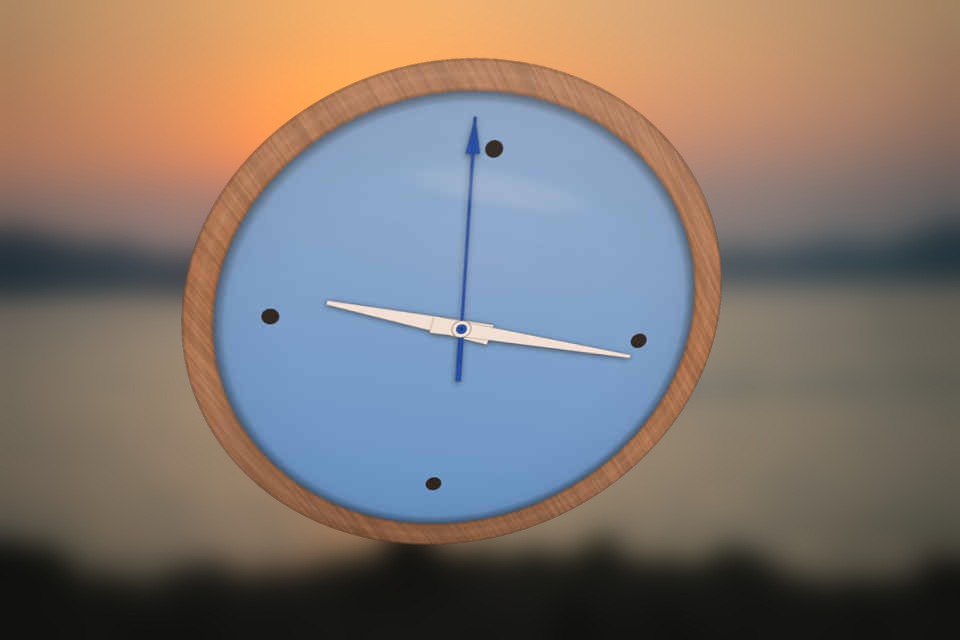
9:15:59
